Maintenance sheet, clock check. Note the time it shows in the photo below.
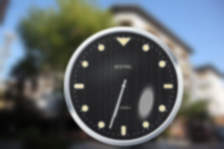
6:33
